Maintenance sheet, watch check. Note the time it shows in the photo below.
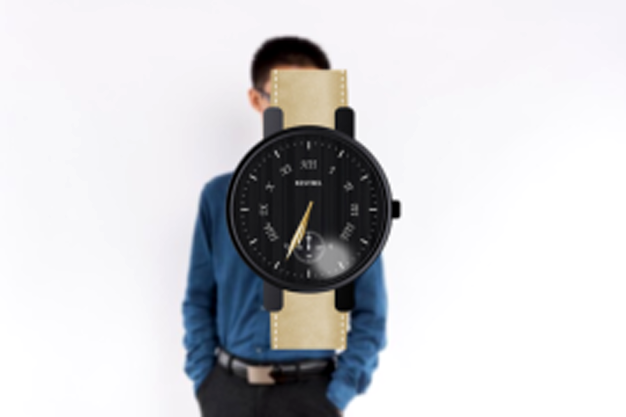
6:34
